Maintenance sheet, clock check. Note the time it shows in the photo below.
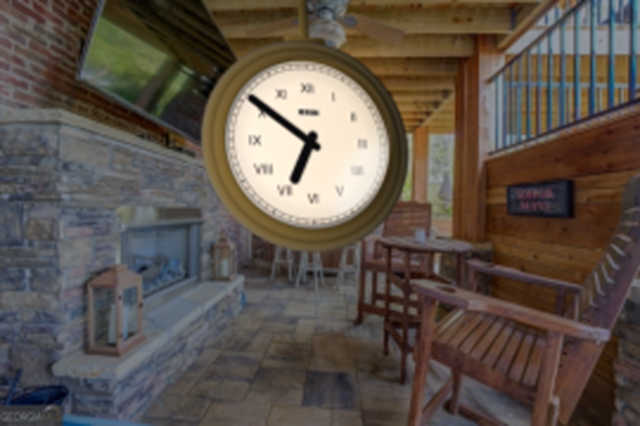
6:51
